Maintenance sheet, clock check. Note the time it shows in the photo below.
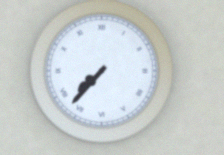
7:37
